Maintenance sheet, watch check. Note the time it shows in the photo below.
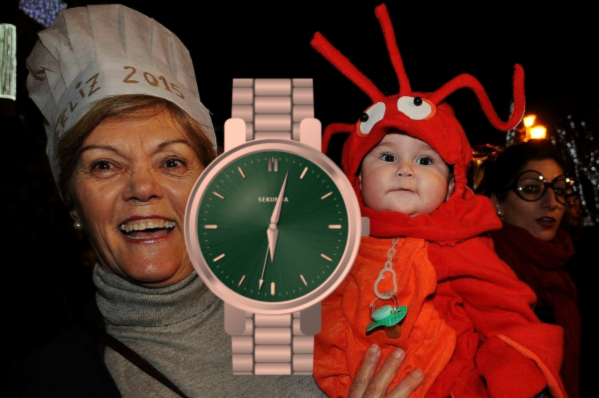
6:02:32
